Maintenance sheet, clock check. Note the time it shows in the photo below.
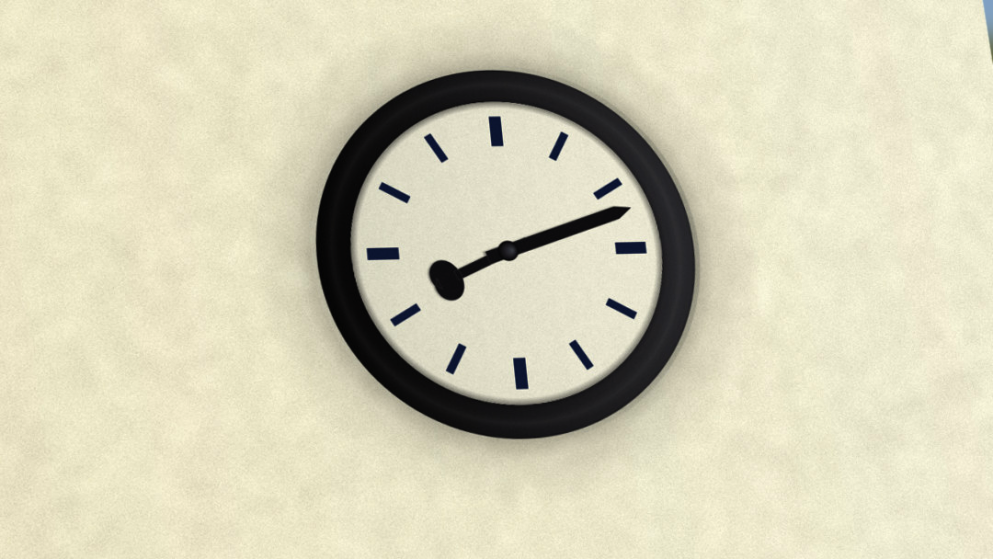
8:12
